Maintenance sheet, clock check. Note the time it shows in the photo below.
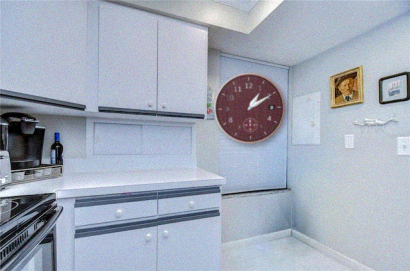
1:10
